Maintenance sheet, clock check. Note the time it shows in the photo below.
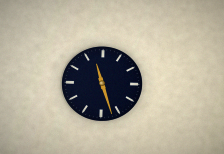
11:27
